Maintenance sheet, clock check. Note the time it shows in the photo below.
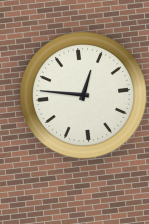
12:47
